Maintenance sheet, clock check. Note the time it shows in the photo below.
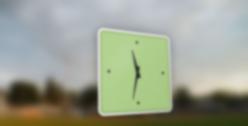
11:32
